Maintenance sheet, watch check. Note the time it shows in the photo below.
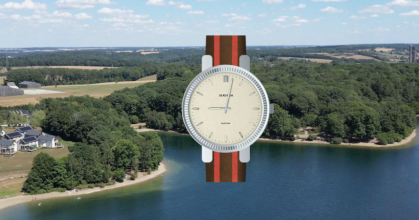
9:02
